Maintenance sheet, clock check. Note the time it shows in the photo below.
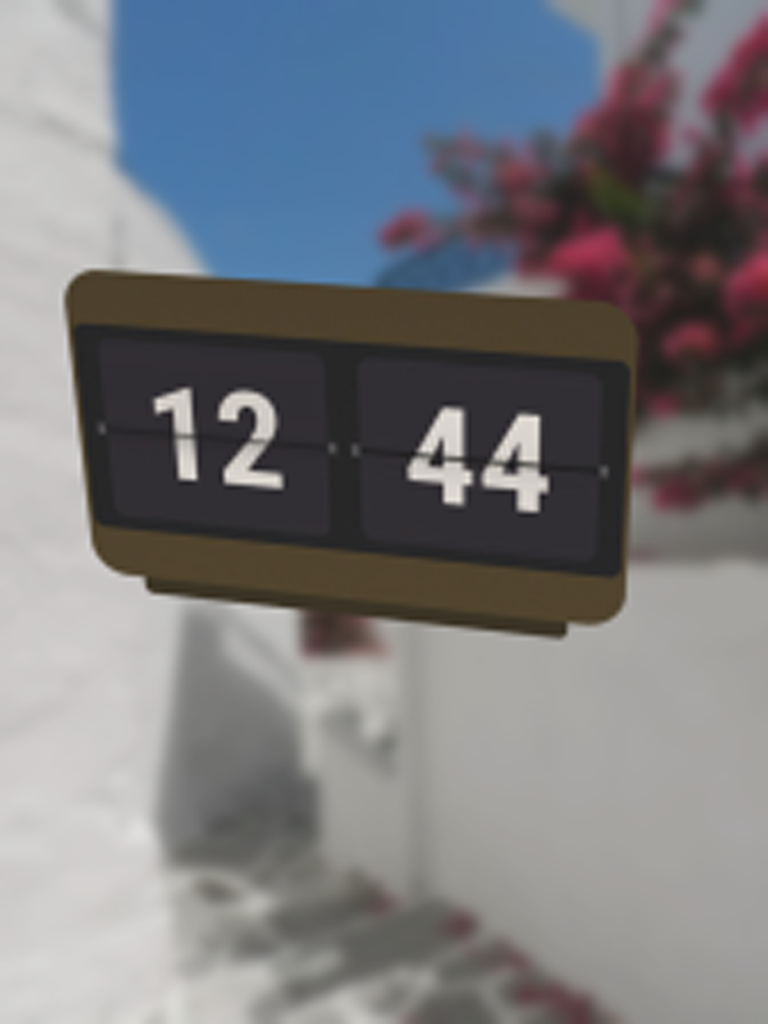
12:44
